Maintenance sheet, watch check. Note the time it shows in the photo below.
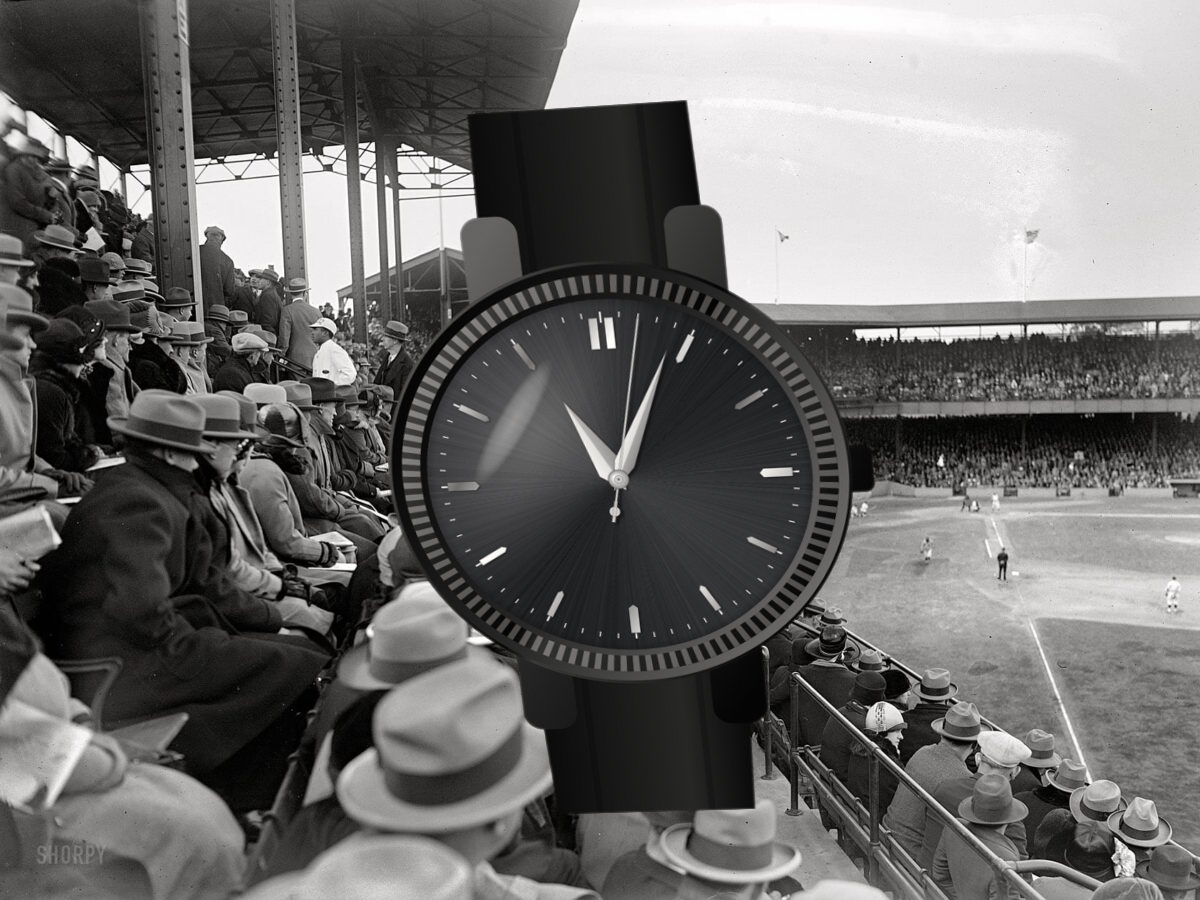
11:04:02
